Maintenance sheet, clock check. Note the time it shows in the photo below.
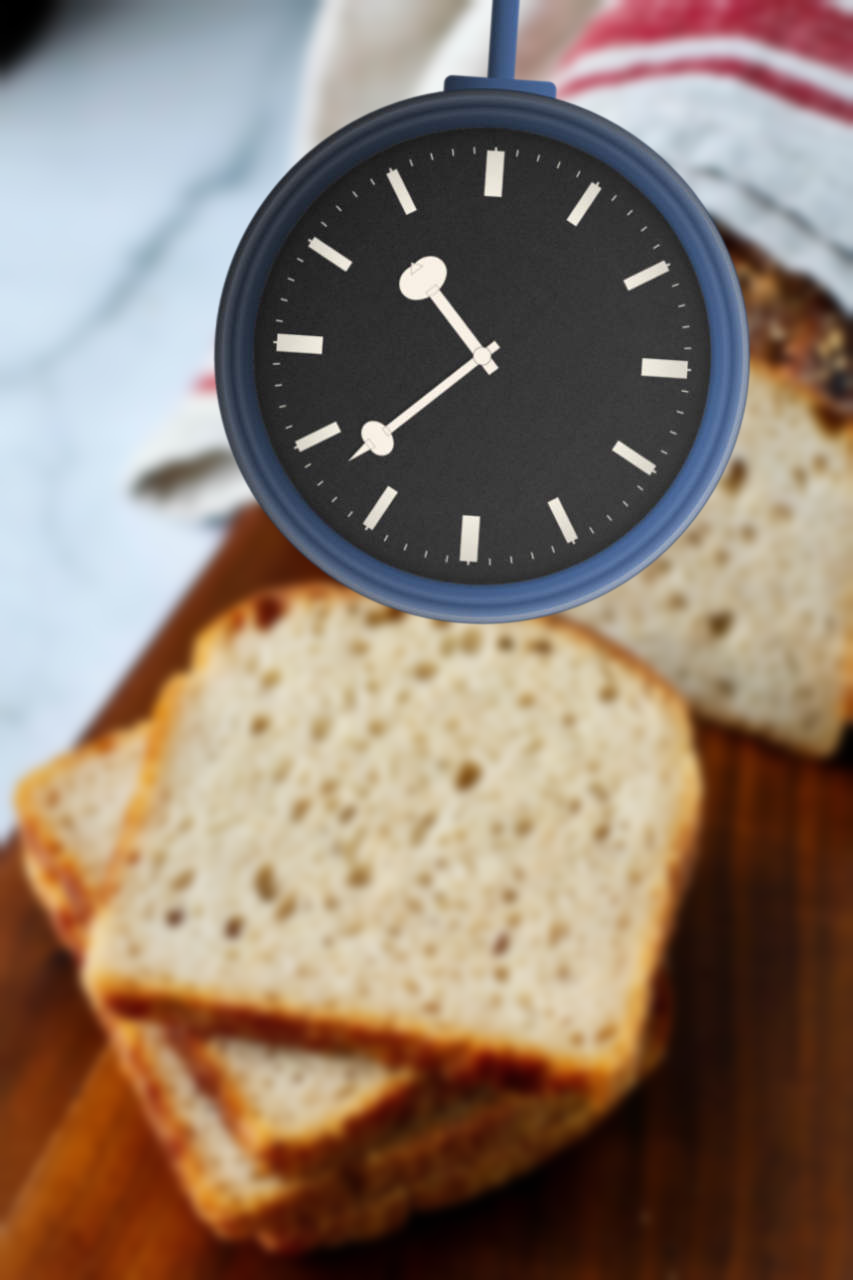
10:38
